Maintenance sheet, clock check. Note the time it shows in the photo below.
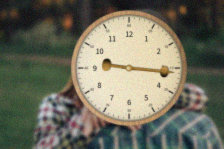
9:16
